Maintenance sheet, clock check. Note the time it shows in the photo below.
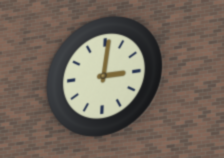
3:01
